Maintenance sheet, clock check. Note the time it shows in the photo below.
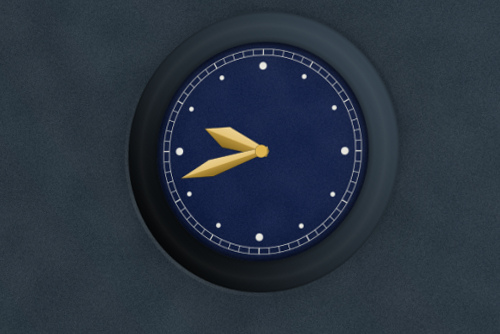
9:42
